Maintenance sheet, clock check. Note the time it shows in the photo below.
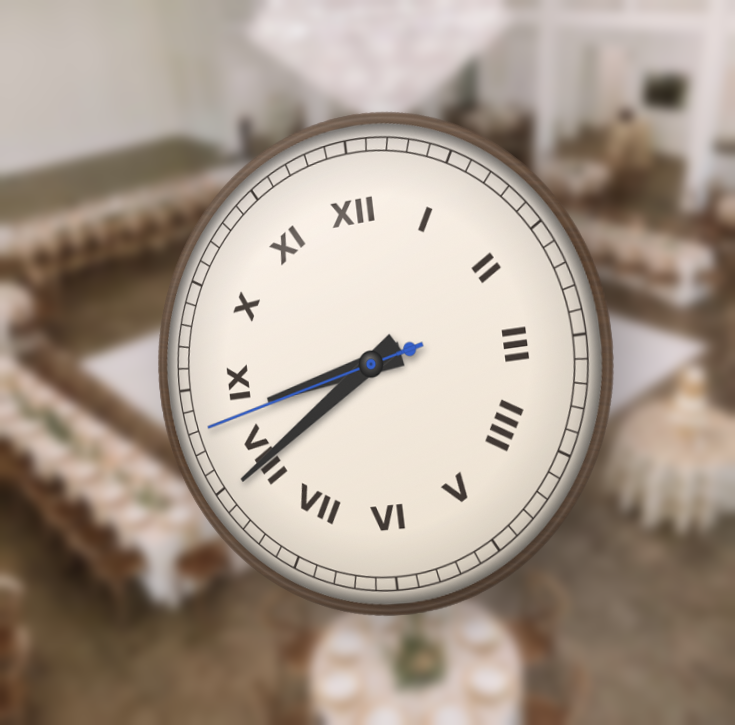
8:39:43
